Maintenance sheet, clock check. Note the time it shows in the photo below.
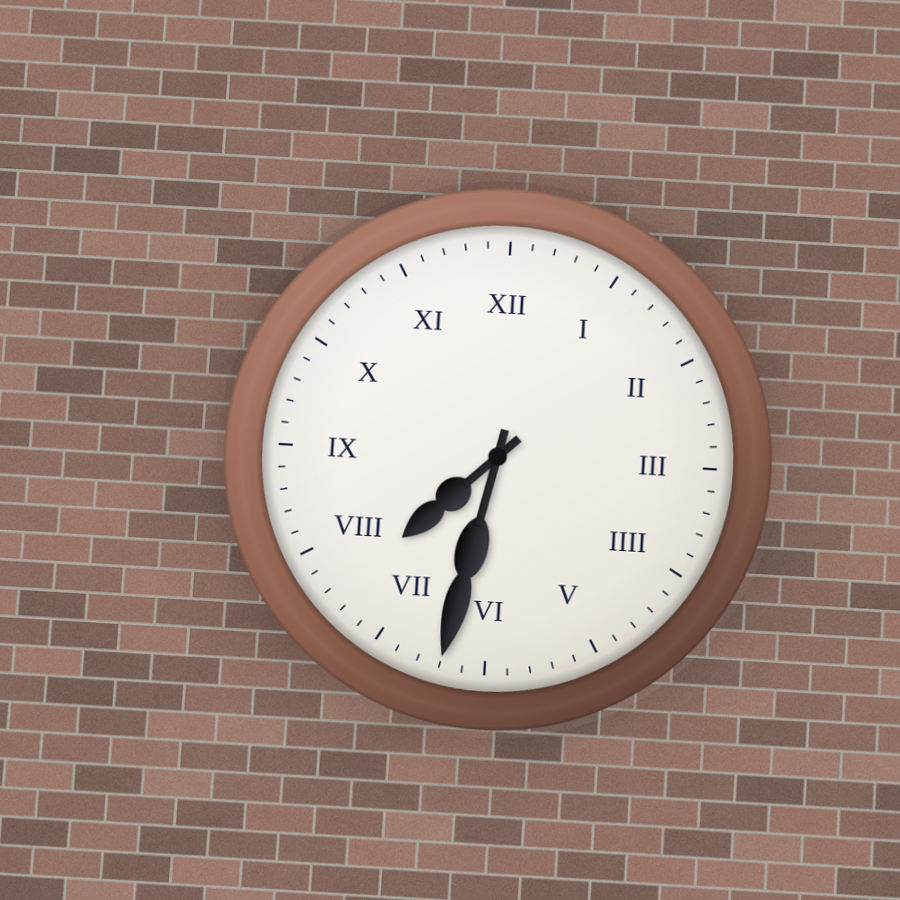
7:32
